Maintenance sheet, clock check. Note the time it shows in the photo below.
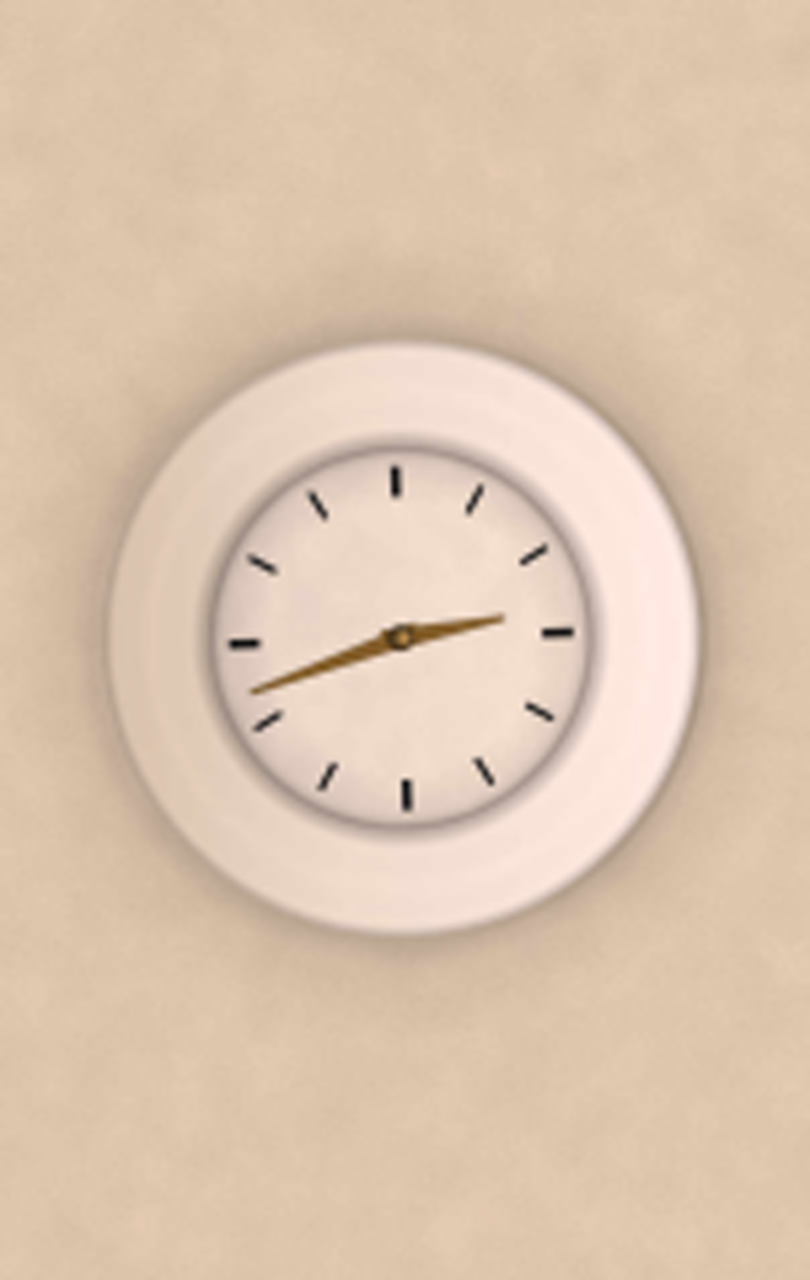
2:42
